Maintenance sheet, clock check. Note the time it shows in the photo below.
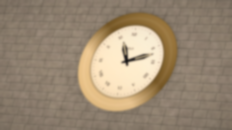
11:12
